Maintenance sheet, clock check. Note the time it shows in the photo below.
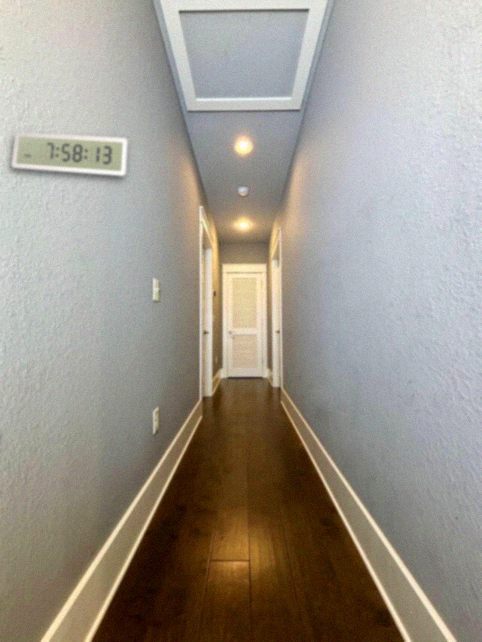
7:58:13
